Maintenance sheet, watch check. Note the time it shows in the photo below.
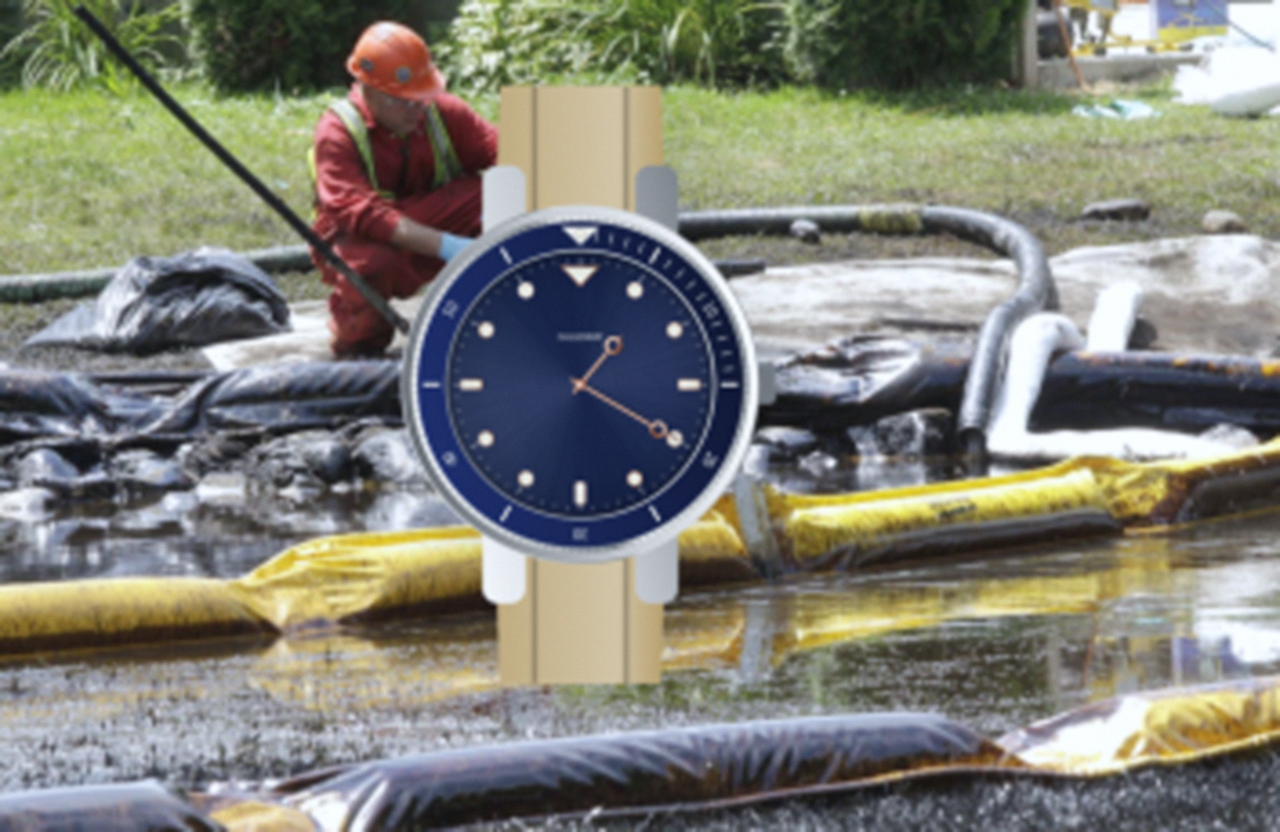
1:20
